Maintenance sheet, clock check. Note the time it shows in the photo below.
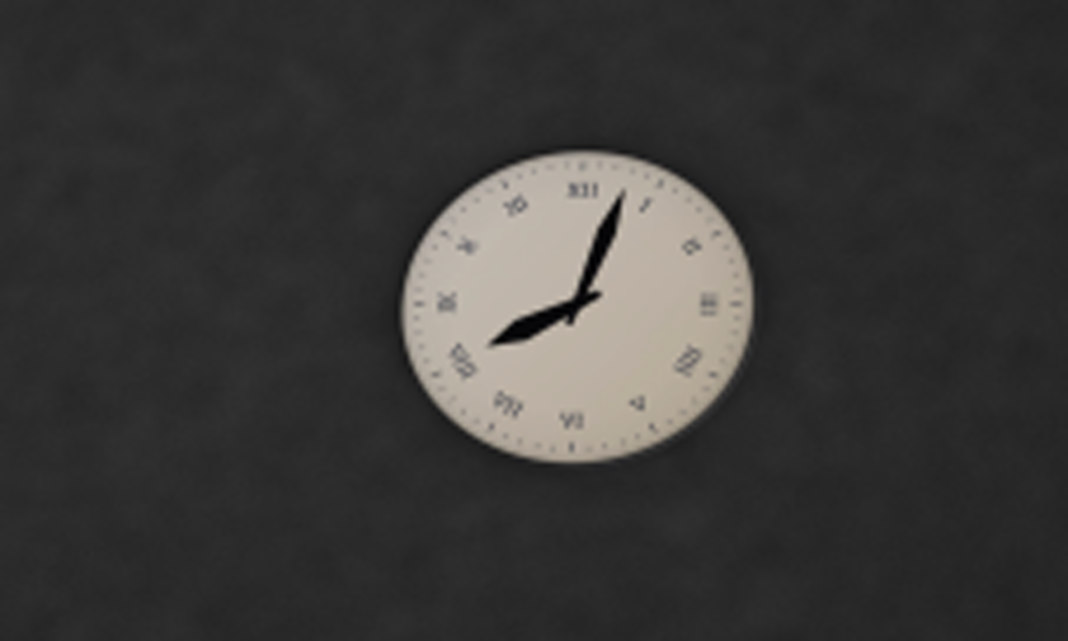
8:03
